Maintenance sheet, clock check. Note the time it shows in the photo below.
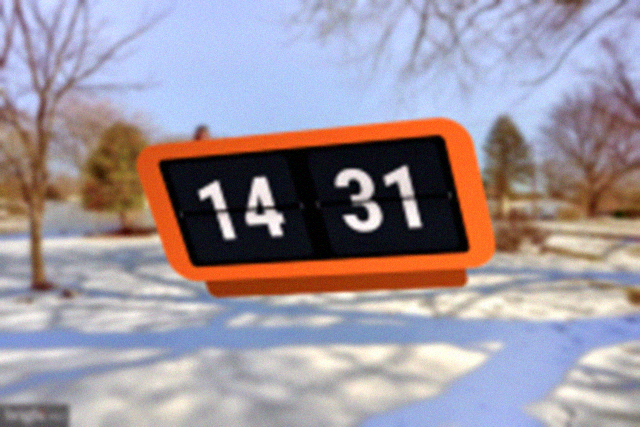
14:31
